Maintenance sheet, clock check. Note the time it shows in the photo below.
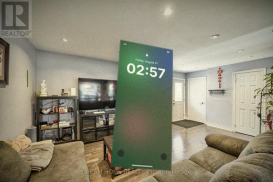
2:57
